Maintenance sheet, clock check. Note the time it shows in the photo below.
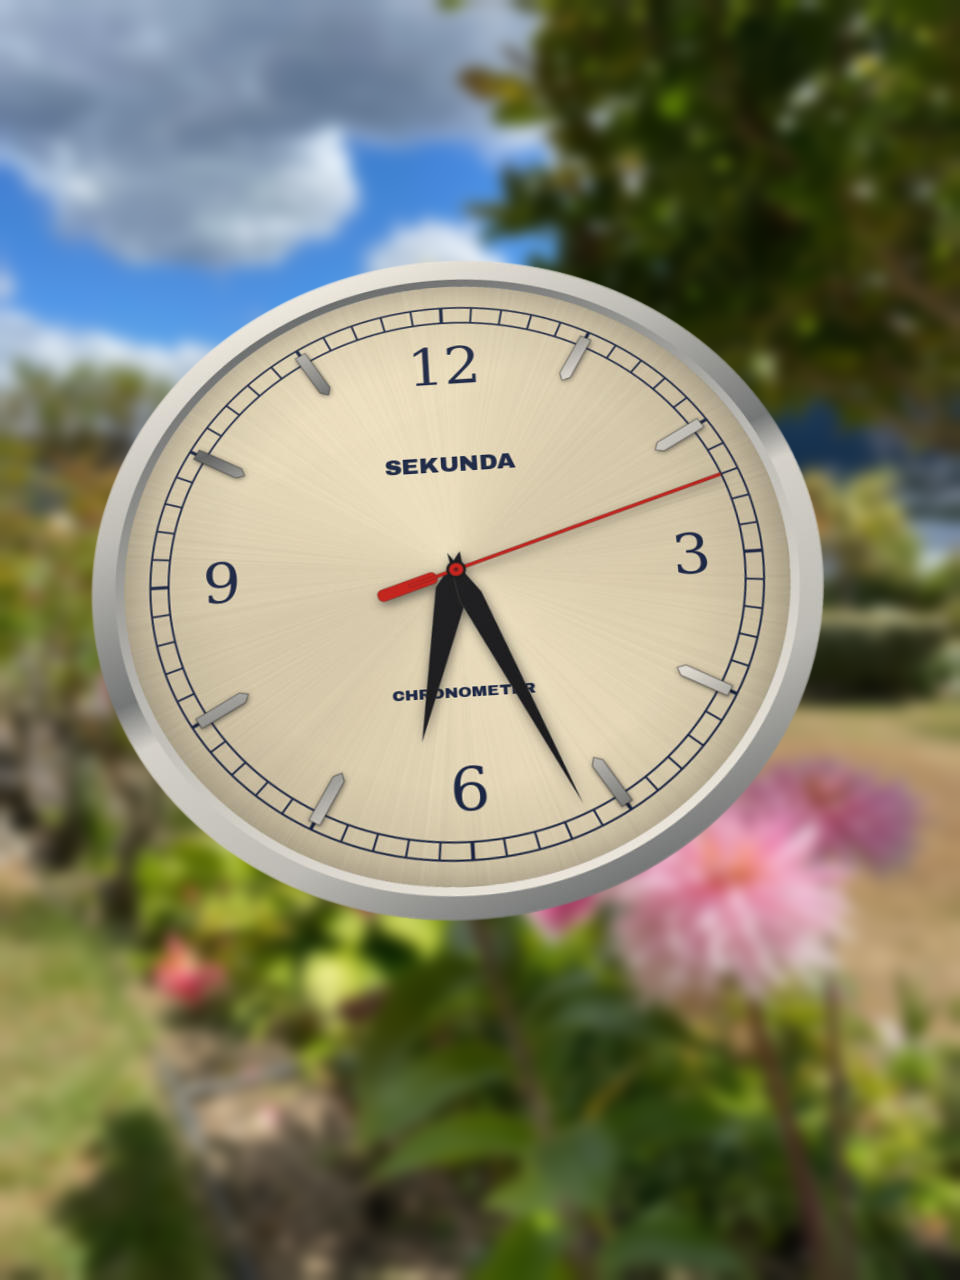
6:26:12
